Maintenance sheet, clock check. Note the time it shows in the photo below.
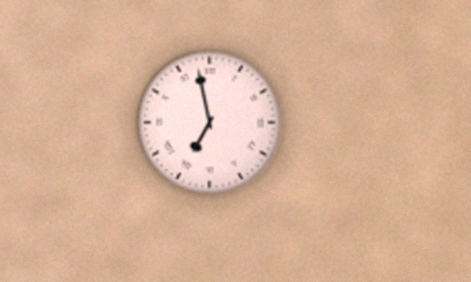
6:58
